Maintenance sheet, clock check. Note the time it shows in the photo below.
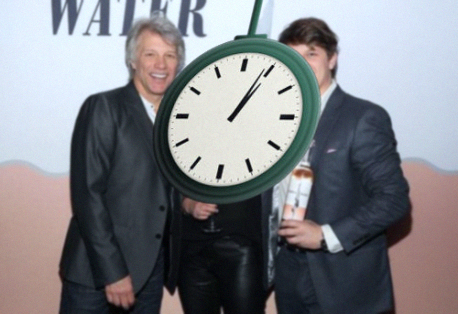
1:04
